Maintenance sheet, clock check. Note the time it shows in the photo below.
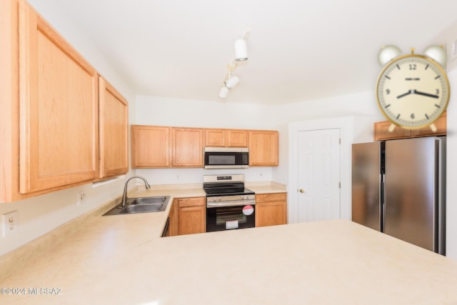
8:17
